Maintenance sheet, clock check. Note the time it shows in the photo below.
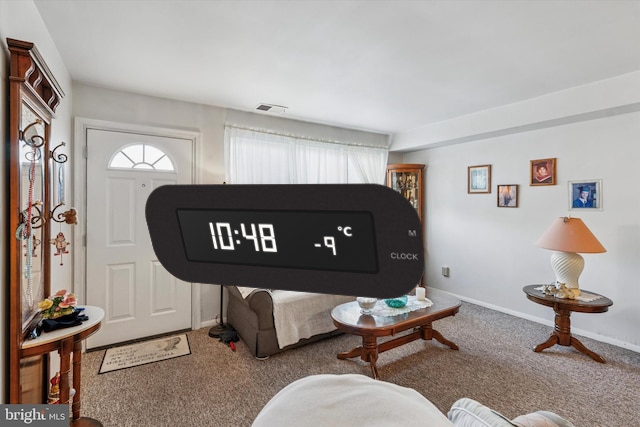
10:48
